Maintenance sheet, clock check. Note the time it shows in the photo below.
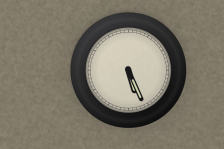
5:26
